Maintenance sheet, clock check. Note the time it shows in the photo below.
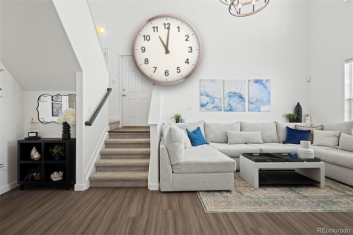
11:01
